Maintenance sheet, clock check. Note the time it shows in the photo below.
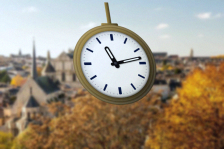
11:13
